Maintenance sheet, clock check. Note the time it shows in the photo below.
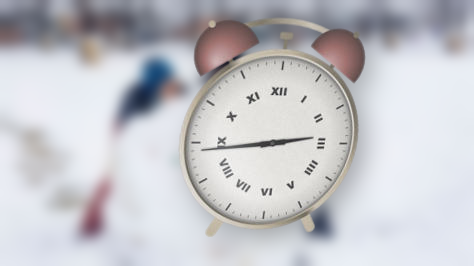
2:44
